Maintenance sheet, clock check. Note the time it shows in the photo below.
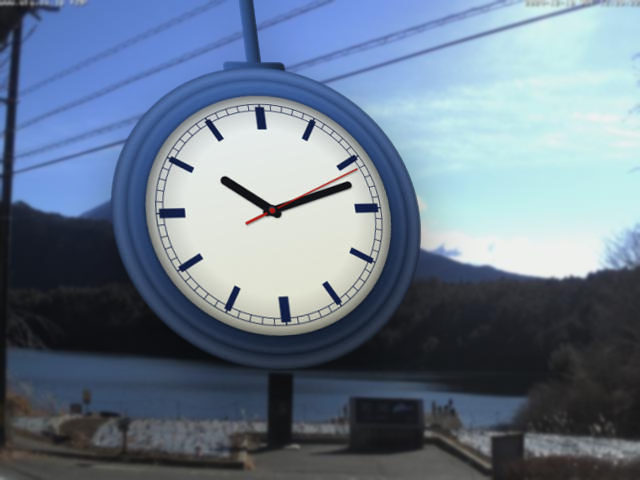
10:12:11
